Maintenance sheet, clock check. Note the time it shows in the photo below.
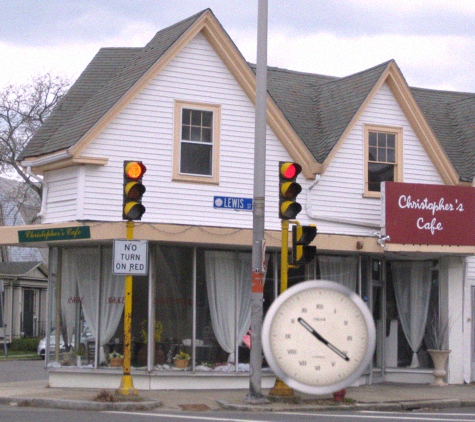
10:21
